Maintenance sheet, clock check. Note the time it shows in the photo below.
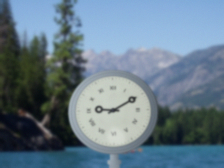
9:10
